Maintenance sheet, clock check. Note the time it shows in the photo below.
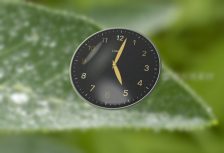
5:02
